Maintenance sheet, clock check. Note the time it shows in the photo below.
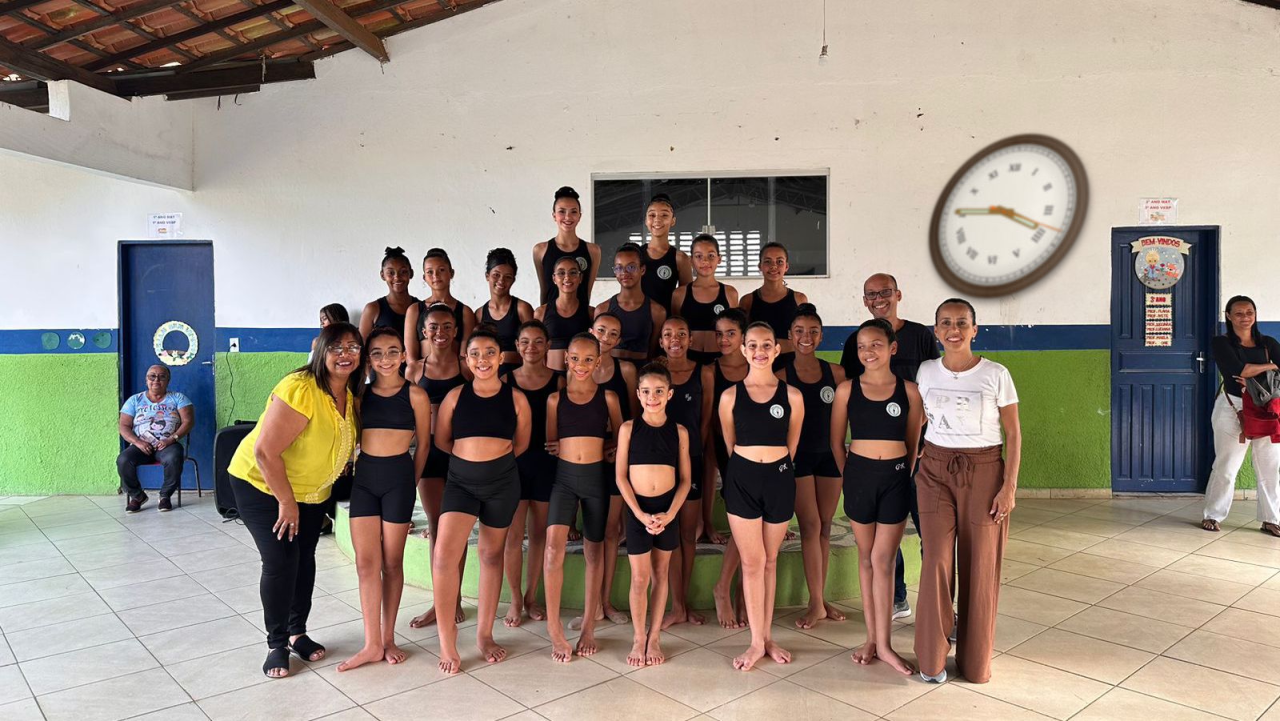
3:45:18
